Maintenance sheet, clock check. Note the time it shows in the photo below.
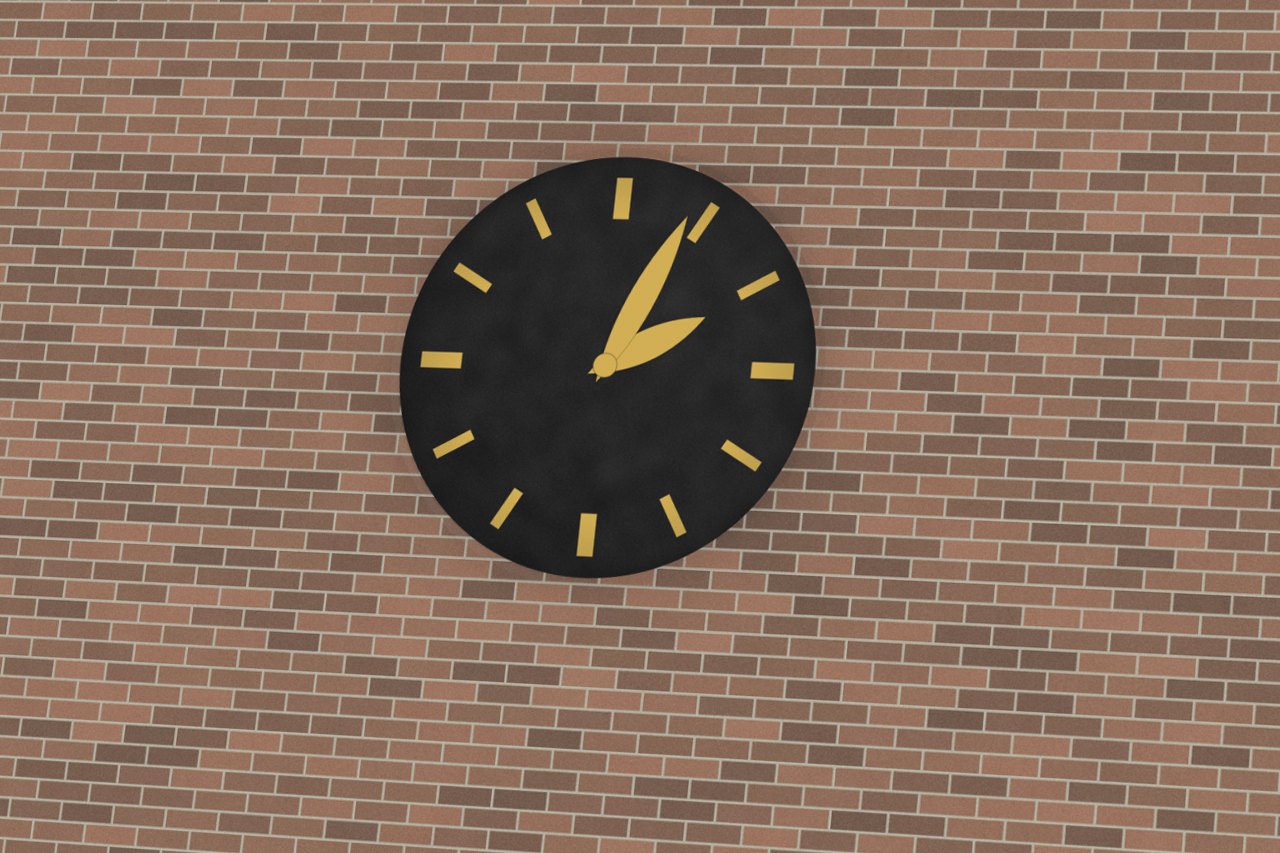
2:04
